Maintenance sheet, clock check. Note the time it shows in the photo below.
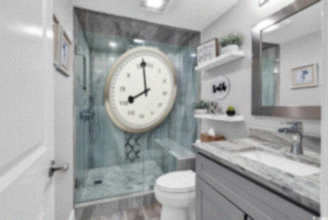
7:57
